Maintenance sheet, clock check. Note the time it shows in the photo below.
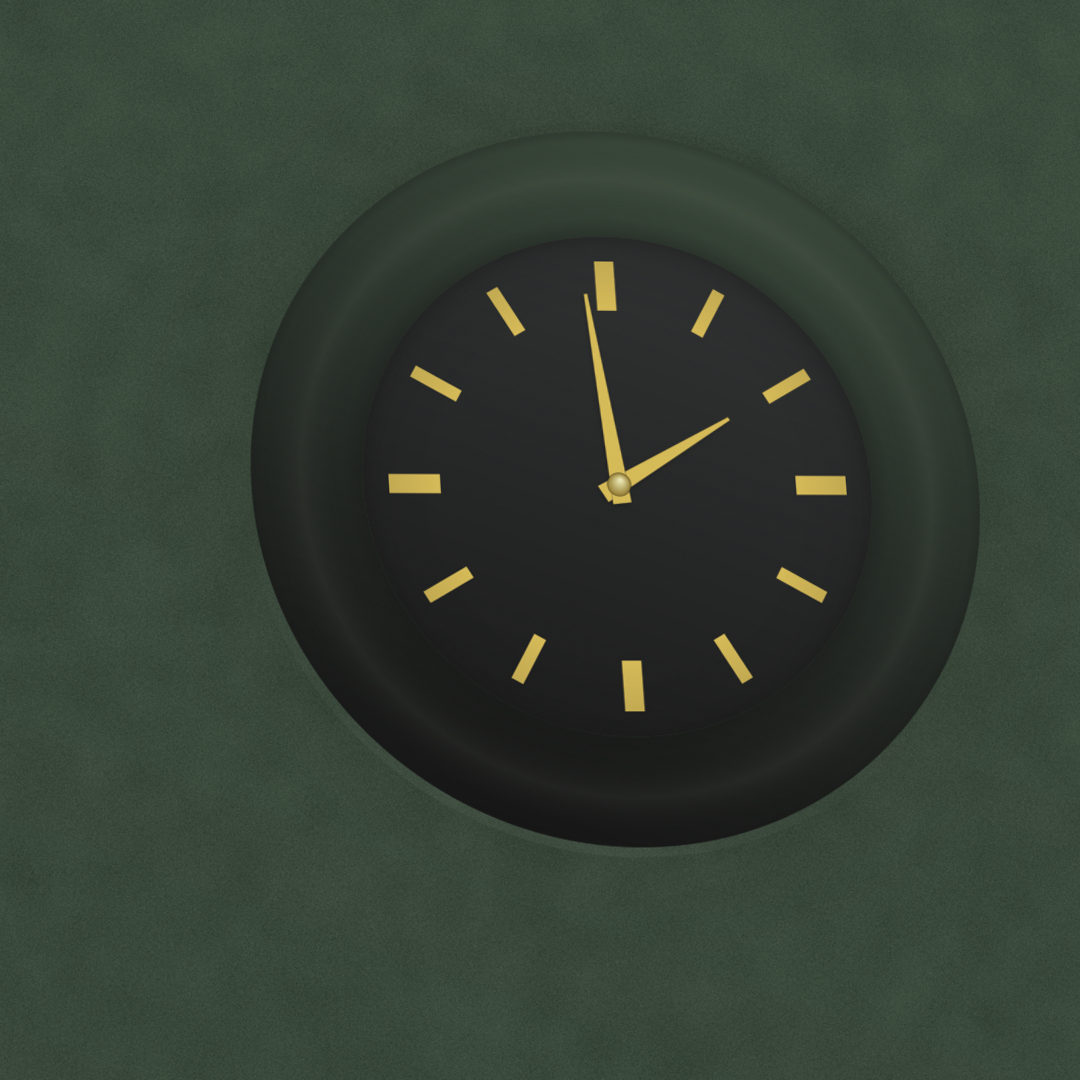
1:59
